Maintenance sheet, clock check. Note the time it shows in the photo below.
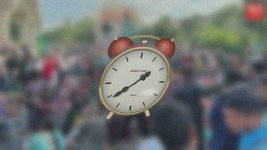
1:39
